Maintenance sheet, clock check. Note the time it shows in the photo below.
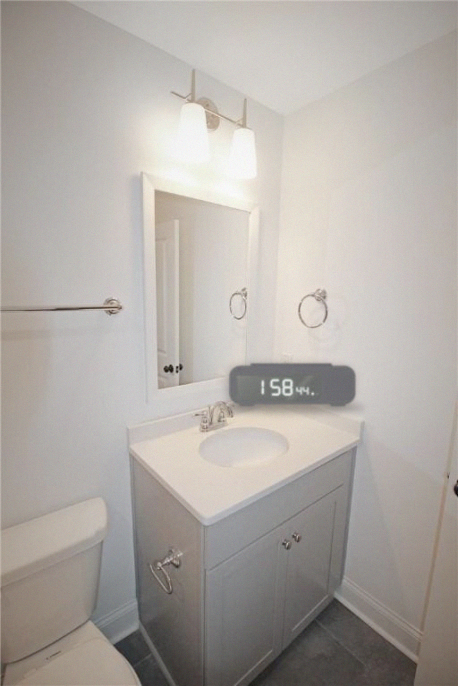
1:58:44
